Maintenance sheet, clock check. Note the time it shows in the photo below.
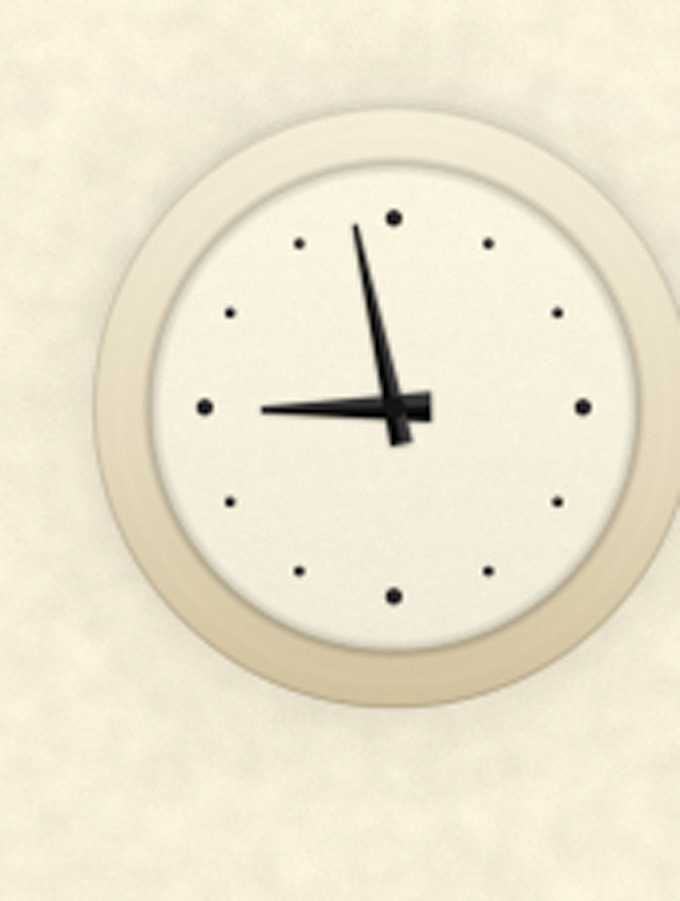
8:58
